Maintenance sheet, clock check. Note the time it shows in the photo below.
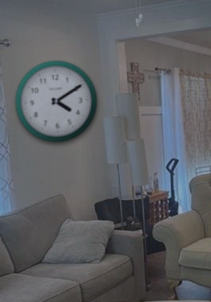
4:10
